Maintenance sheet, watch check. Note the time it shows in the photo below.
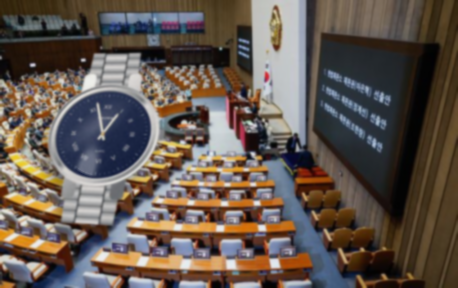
12:57
